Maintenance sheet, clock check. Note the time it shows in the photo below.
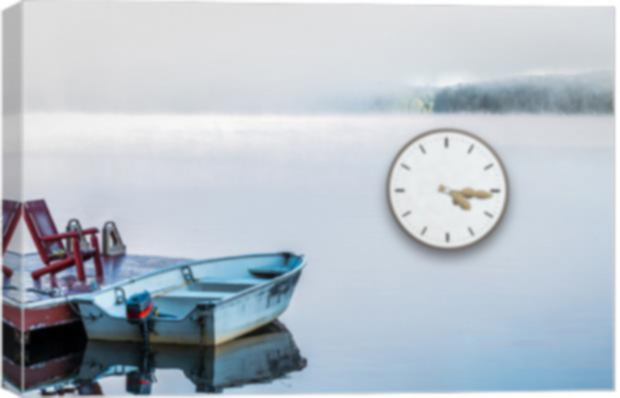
4:16
